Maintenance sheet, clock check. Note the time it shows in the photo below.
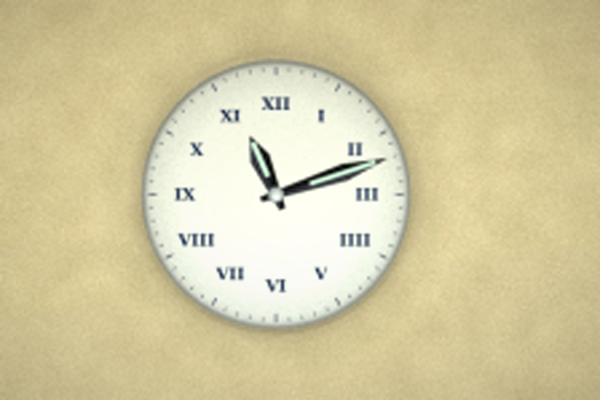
11:12
